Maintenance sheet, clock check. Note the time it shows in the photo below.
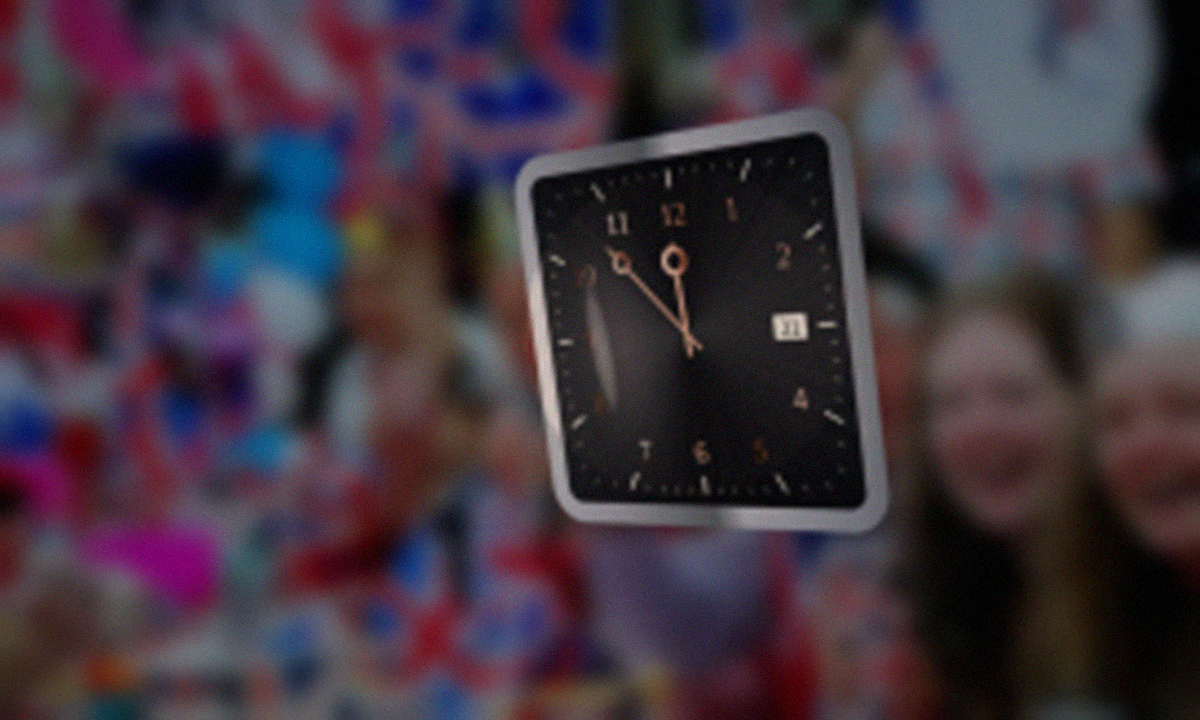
11:53
